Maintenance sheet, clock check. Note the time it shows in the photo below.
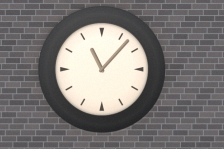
11:07
